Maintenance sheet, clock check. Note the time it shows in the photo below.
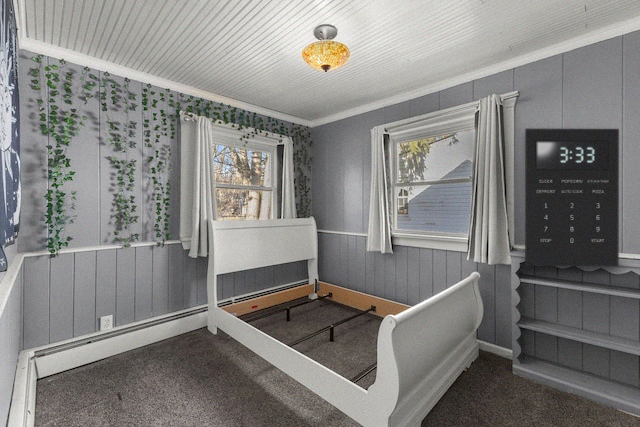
3:33
